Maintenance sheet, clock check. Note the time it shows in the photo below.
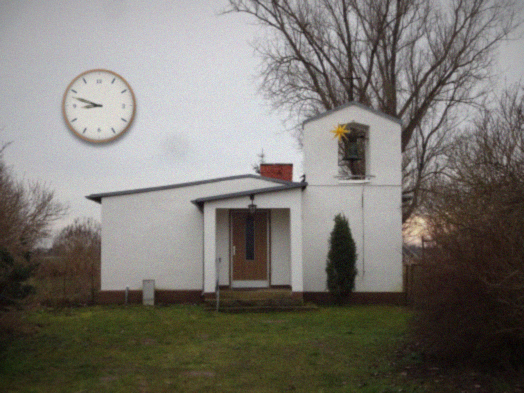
8:48
